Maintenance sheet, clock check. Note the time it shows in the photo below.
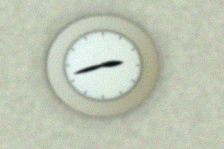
2:42
